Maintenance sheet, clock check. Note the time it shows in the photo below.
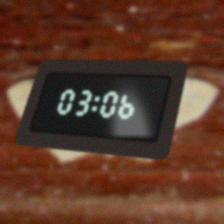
3:06
